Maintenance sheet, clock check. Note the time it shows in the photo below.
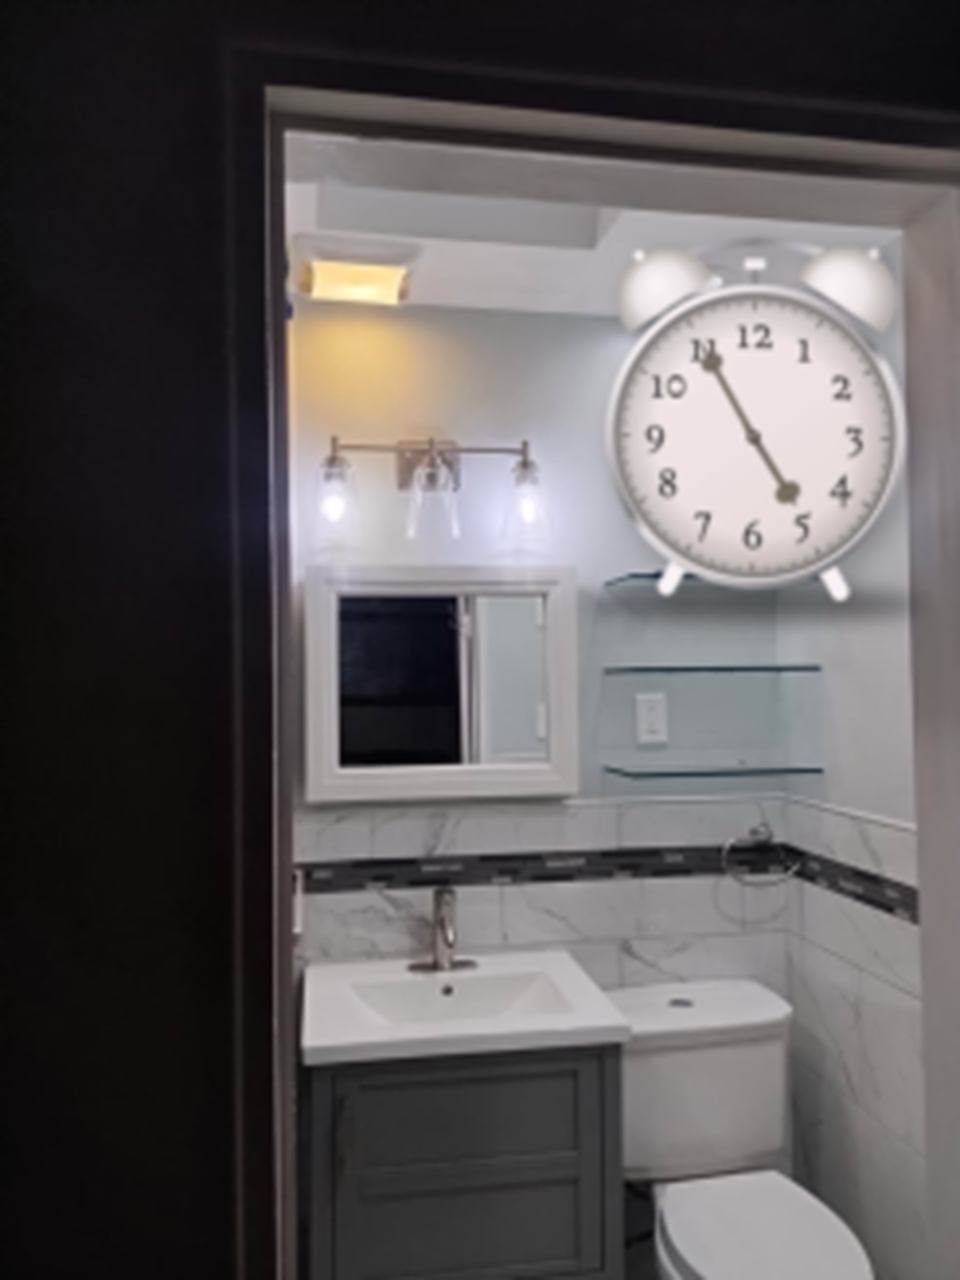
4:55
